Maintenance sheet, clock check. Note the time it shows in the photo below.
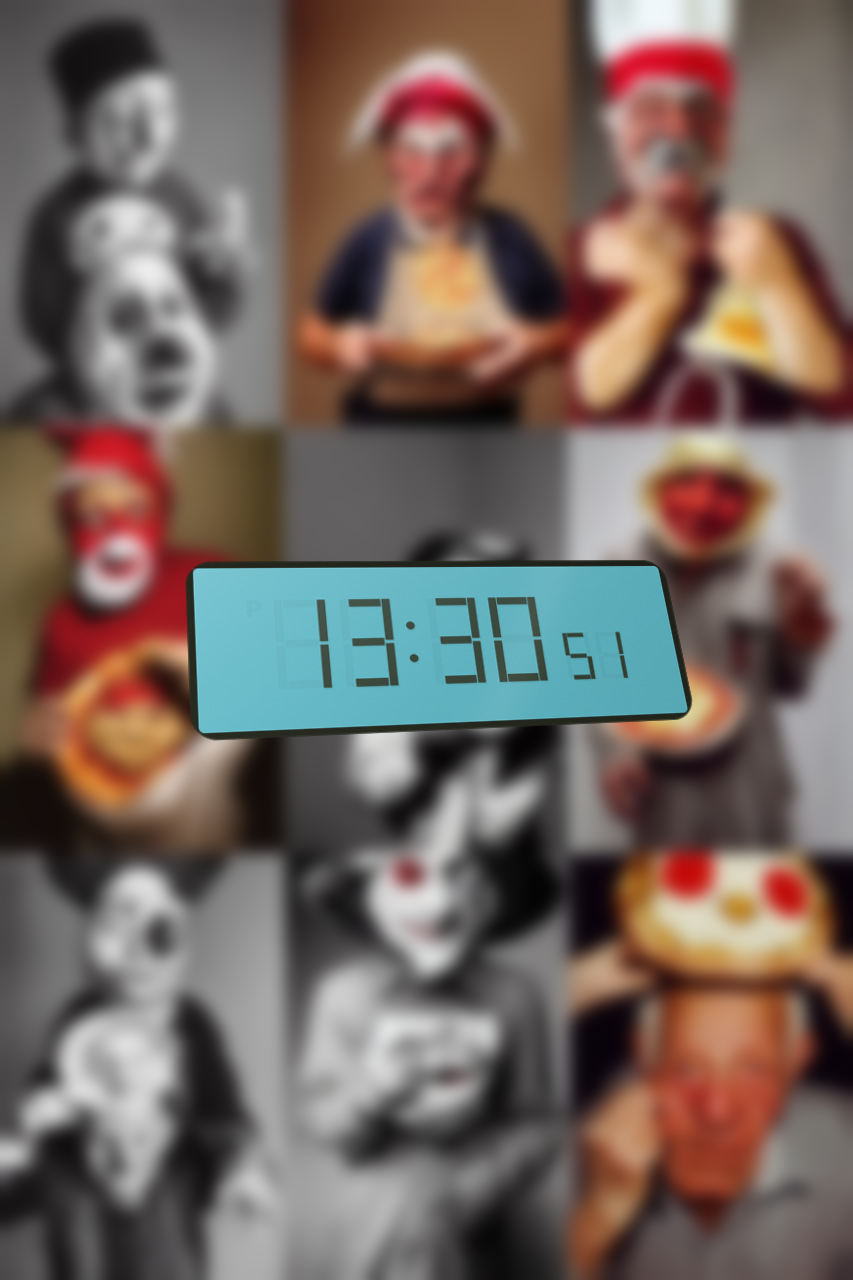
13:30:51
